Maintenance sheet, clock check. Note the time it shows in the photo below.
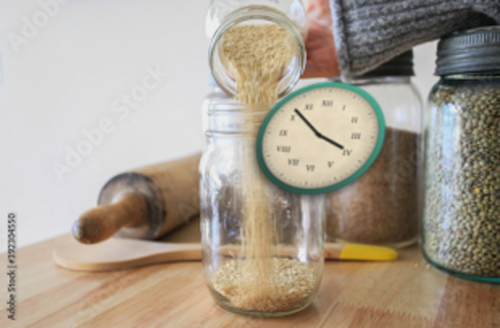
3:52
